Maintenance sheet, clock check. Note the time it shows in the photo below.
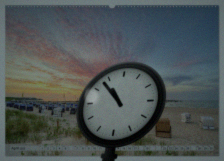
10:53
